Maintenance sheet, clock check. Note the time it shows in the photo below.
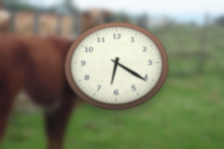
6:21
